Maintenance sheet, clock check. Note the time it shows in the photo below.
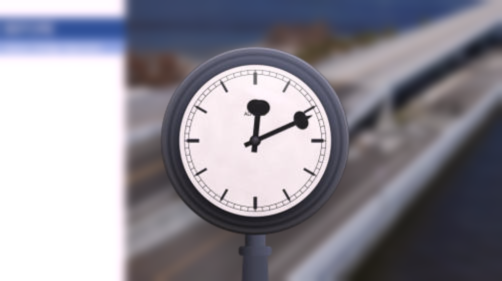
12:11
